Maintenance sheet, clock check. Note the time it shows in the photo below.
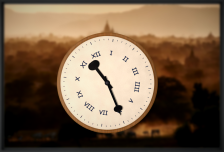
11:30
